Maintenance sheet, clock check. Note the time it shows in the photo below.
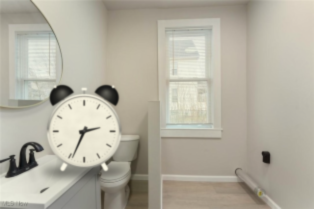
2:34
